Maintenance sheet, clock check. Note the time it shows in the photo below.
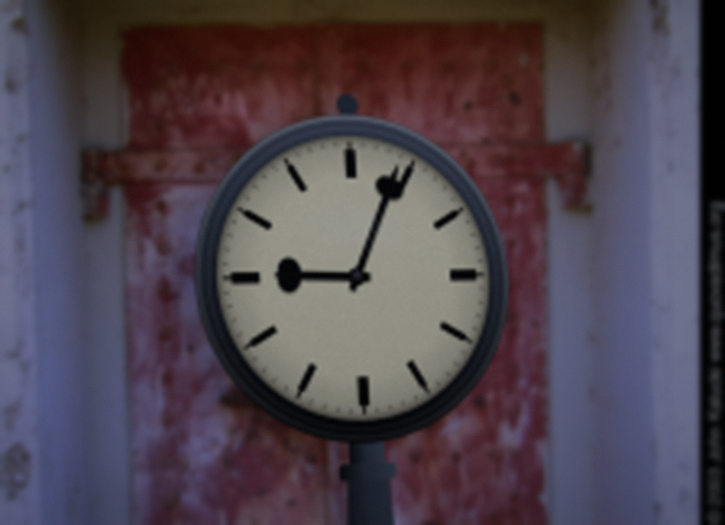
9:04
